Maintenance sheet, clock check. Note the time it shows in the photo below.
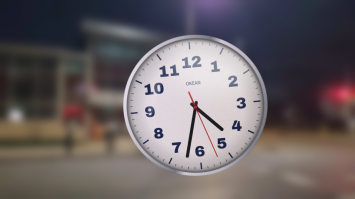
4:32:27
